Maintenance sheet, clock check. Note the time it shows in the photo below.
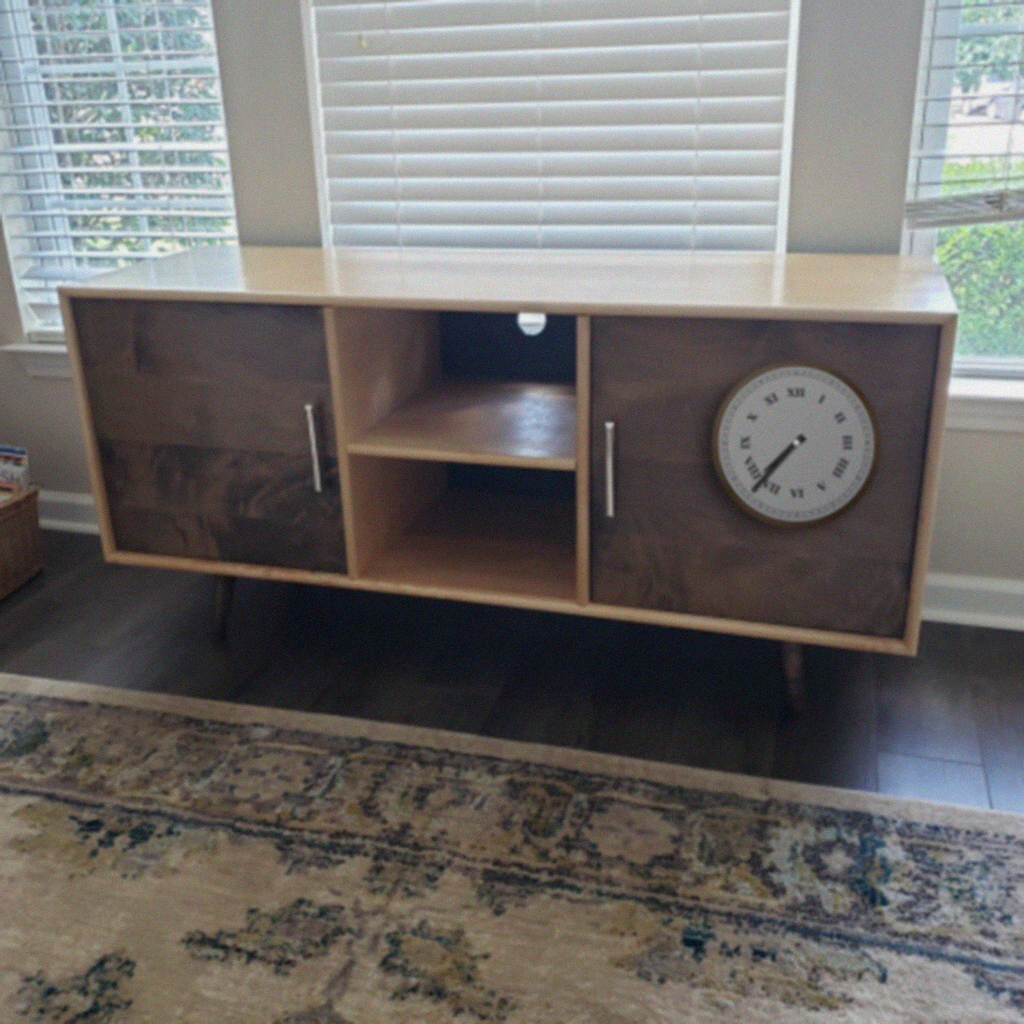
7:37
